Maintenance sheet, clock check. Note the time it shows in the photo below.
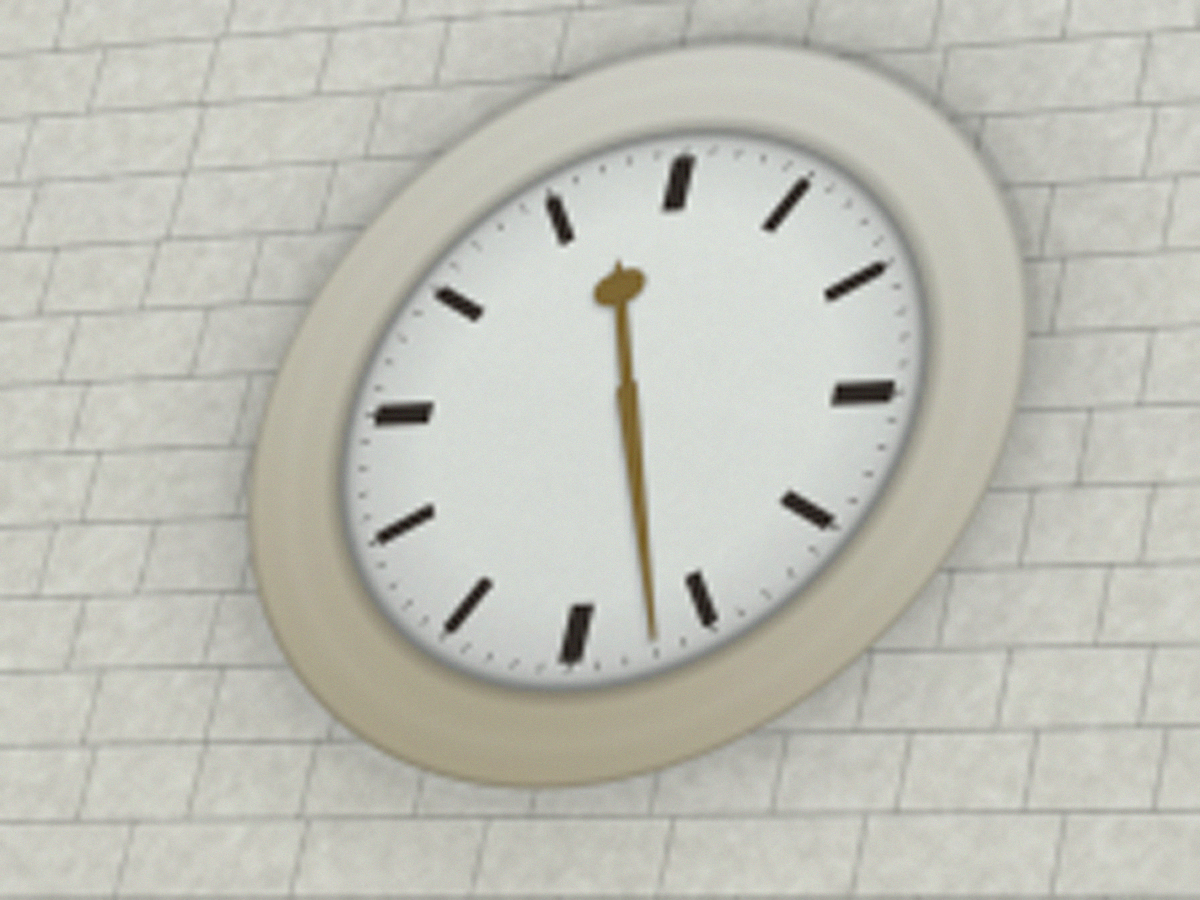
11:27
